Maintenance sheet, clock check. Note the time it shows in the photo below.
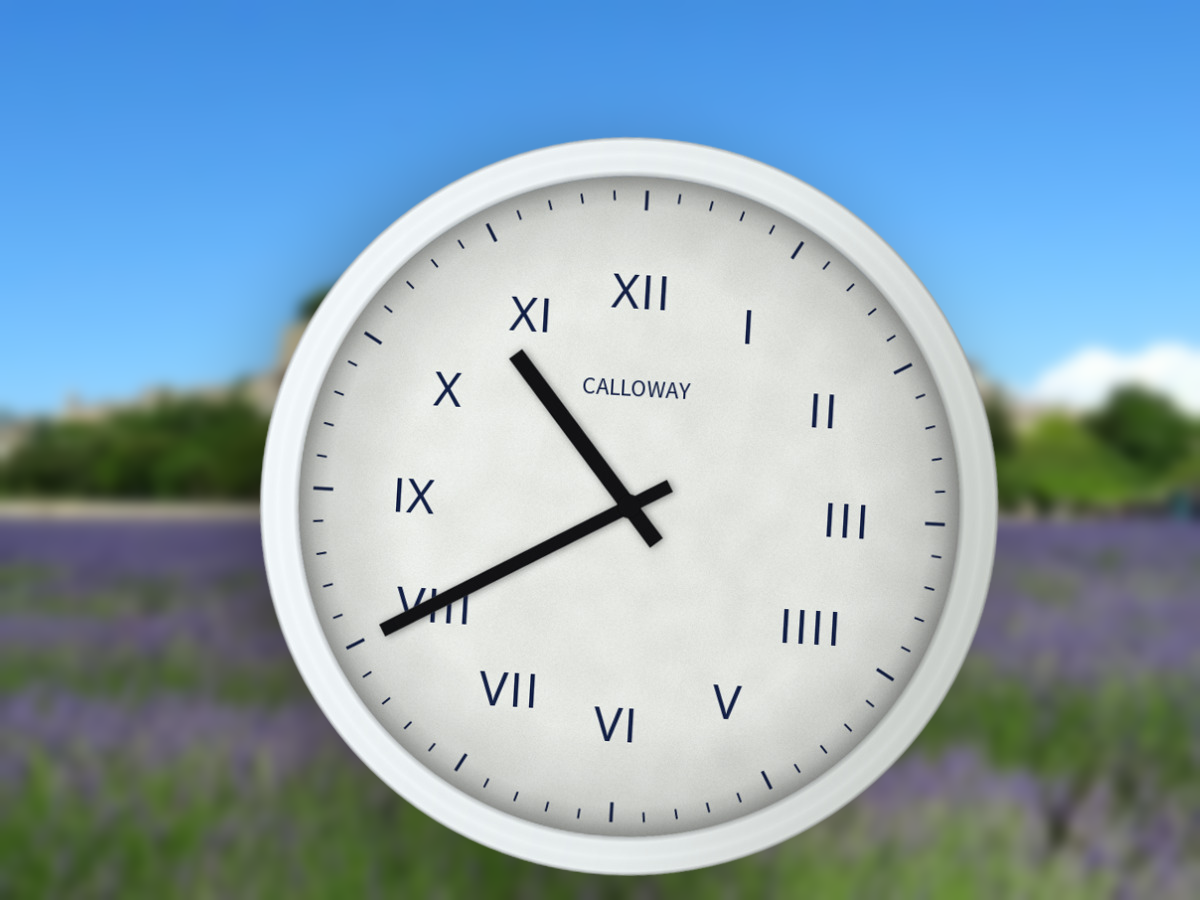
10:40
